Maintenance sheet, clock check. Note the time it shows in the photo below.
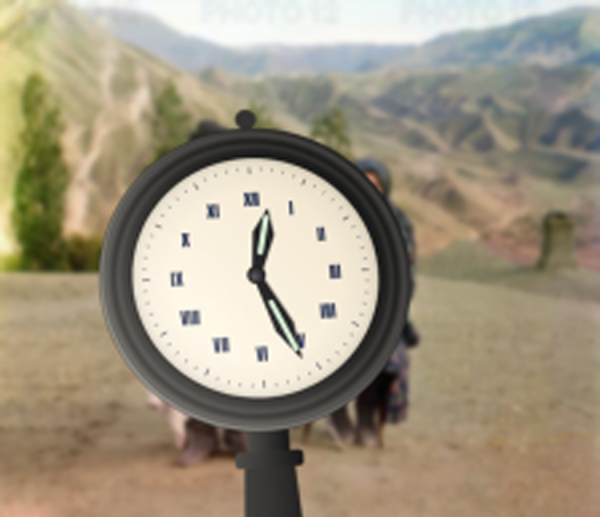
12:26
